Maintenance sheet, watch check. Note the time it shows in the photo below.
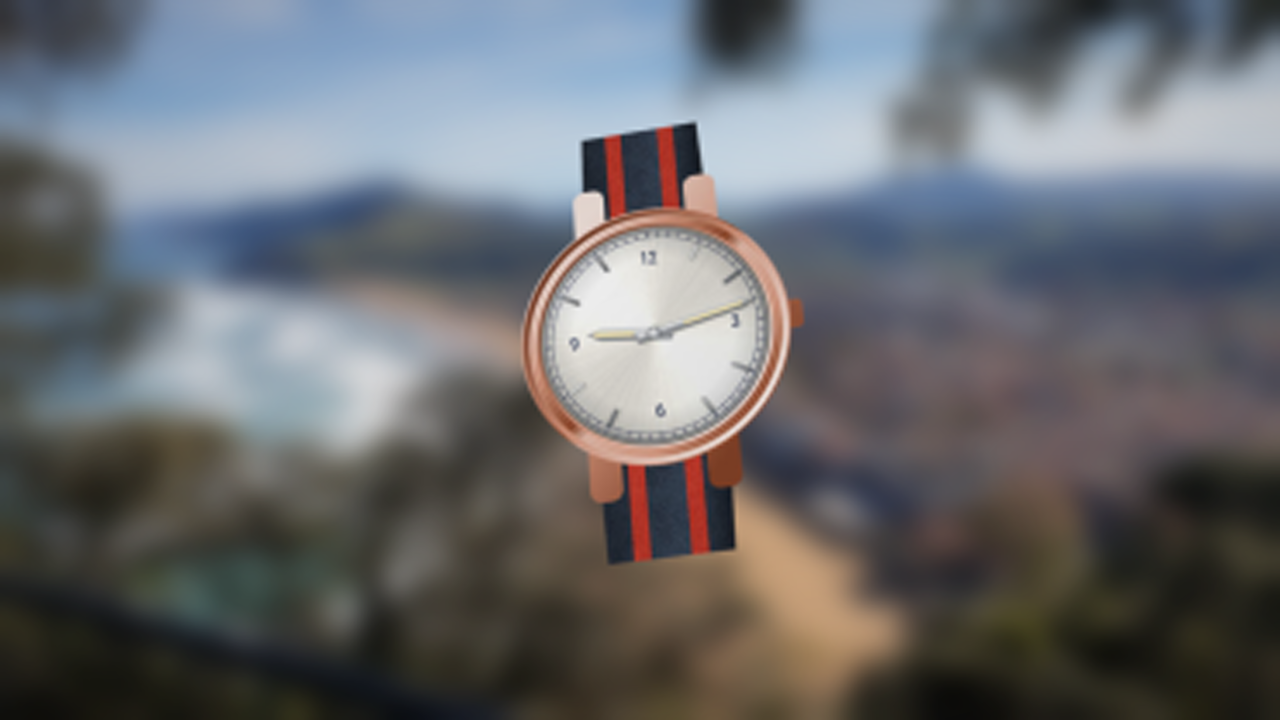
9:13
